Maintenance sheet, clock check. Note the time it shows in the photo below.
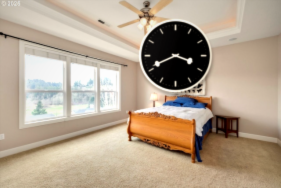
3:41
